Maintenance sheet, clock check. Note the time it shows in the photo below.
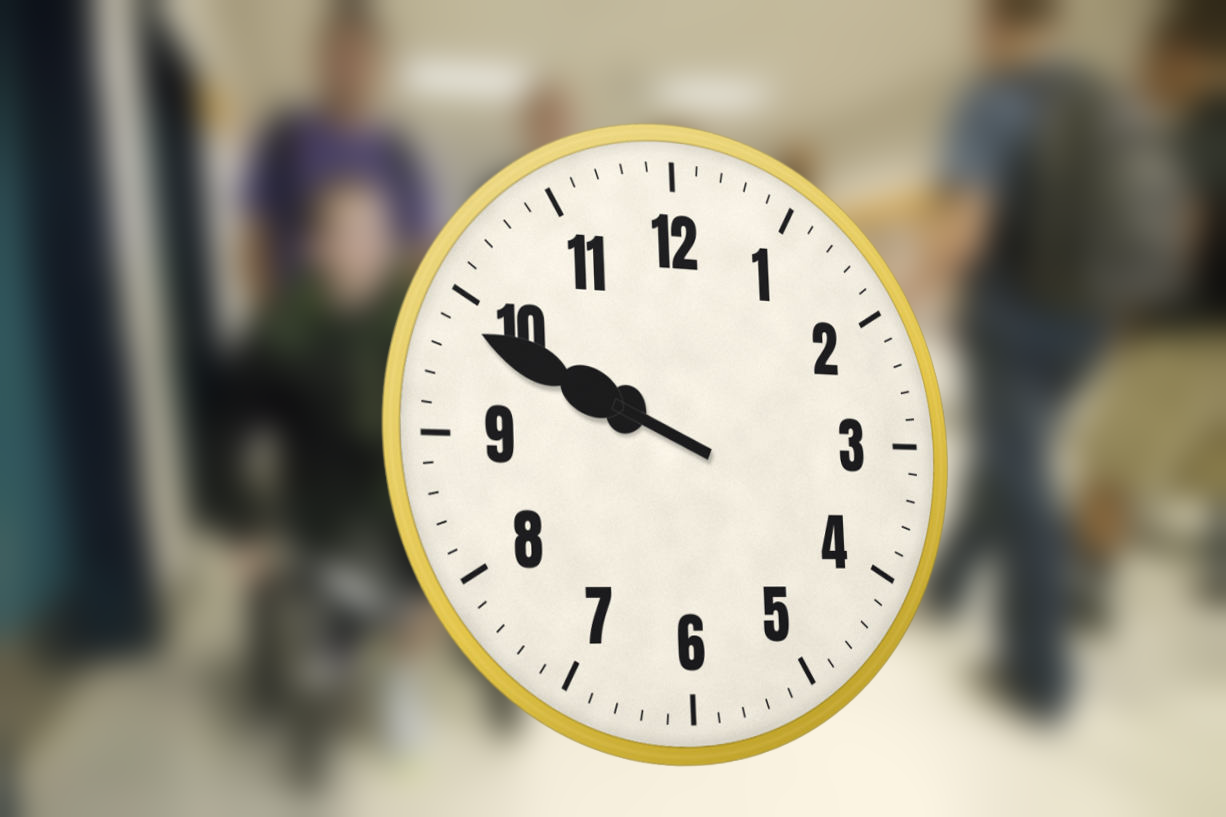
9:49
